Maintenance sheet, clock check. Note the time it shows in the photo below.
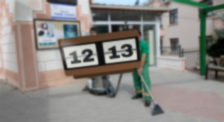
12:13
